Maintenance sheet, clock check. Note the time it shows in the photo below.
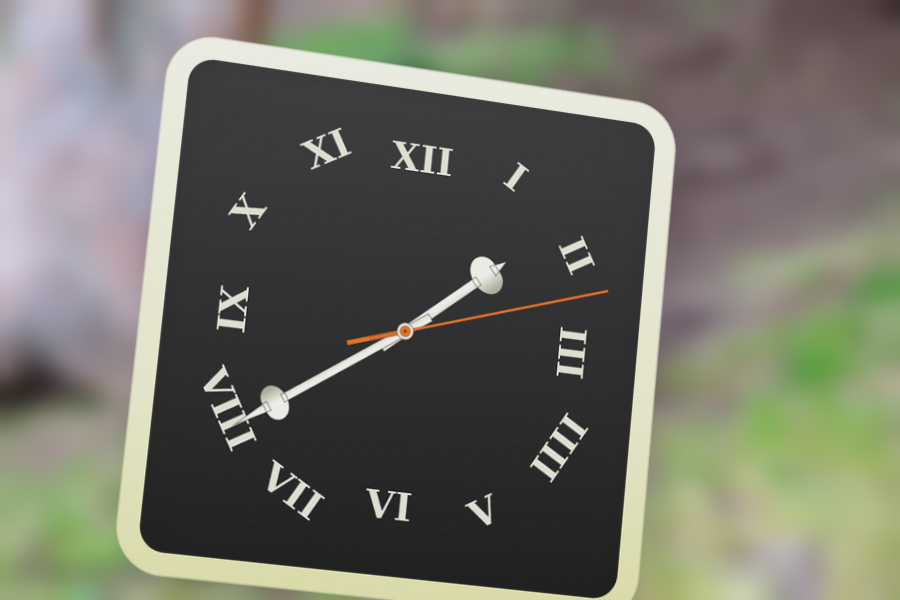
1:39:12
